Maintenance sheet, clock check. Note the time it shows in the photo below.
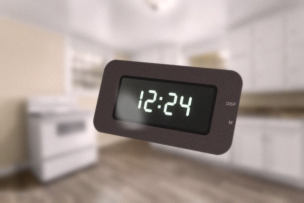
12:24
